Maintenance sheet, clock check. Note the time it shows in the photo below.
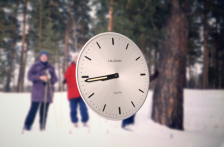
8:44
